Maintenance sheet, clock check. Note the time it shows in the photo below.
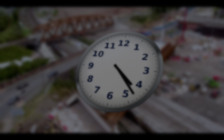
4:23
